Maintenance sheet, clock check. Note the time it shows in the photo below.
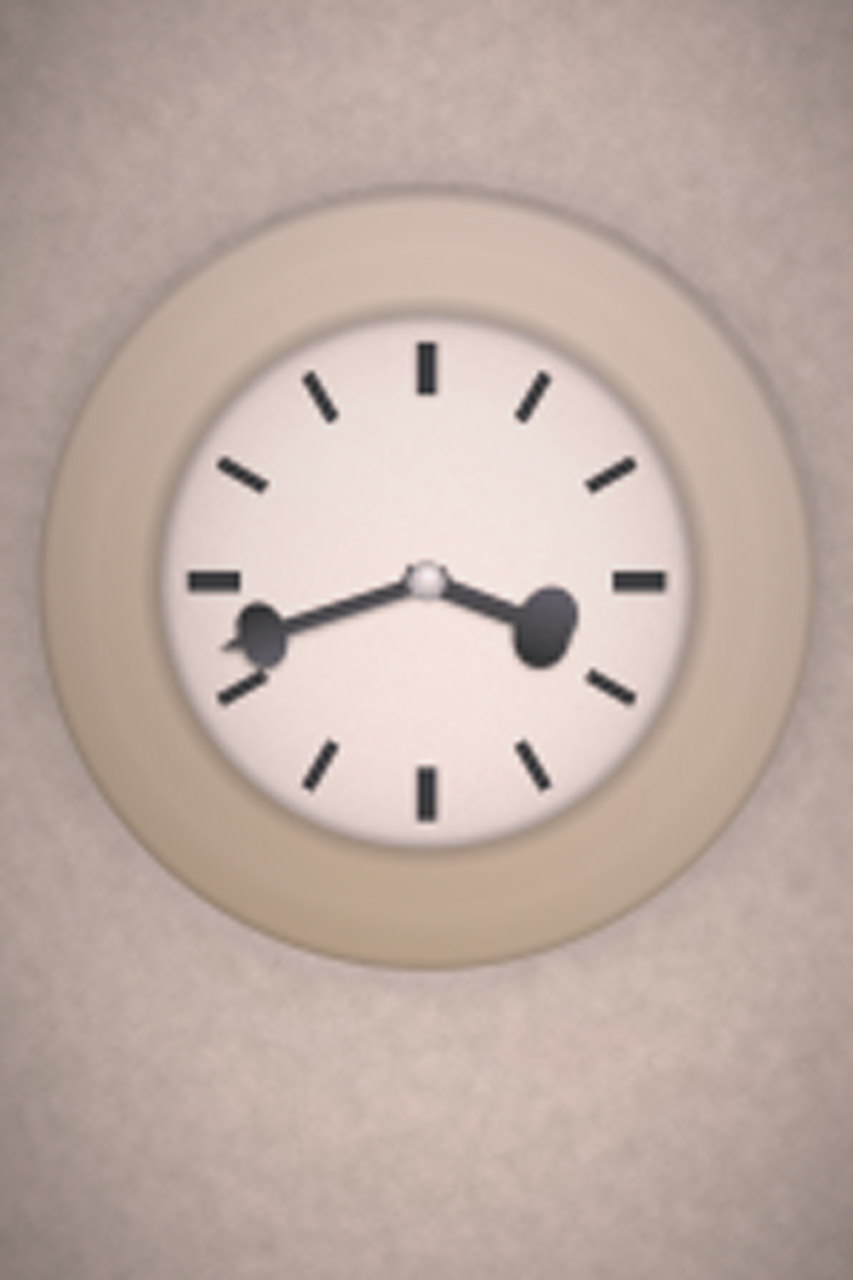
3:42
